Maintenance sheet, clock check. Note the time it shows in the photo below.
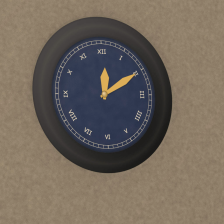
12:10
